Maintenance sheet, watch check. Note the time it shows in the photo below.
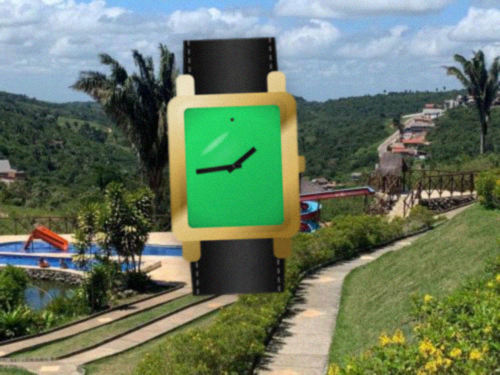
1:44
